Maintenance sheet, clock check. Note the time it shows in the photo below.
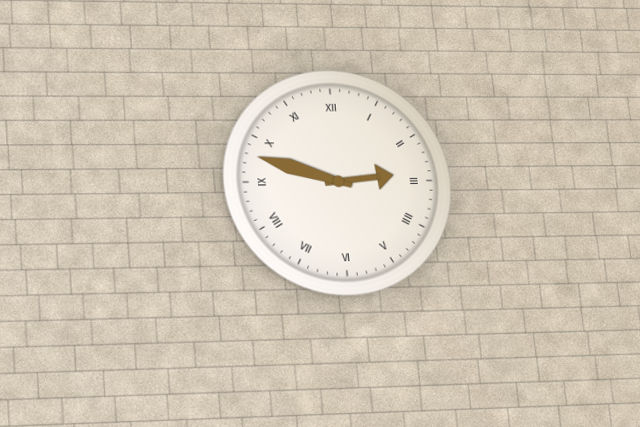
2:48
